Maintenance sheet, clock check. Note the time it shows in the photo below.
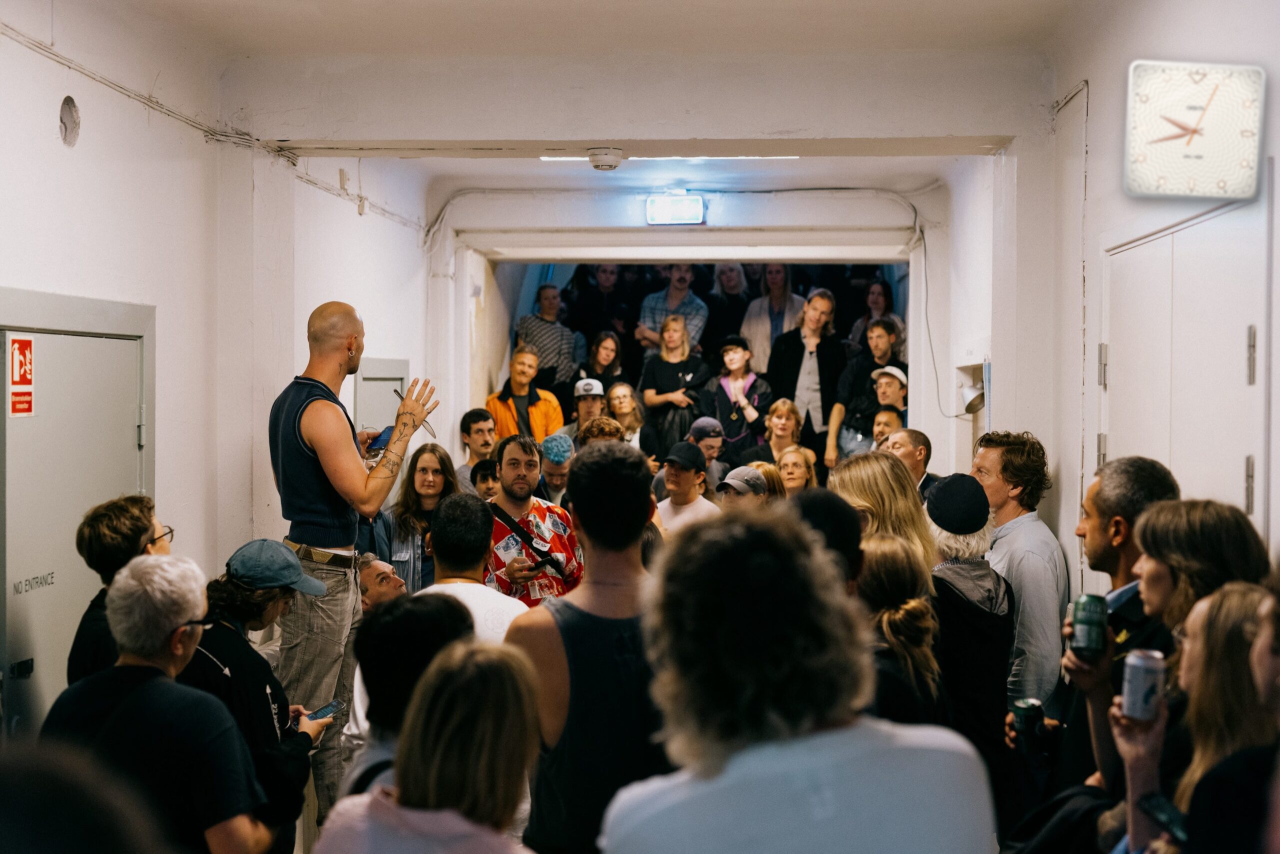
9:42:04
